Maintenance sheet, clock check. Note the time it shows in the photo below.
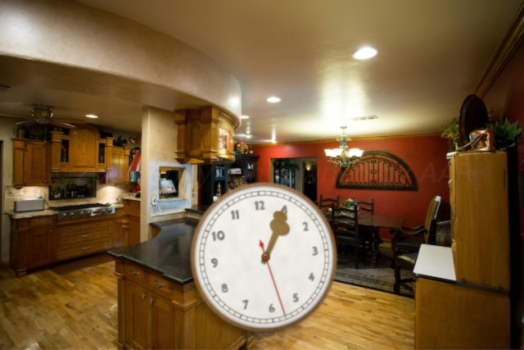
1:04:28
